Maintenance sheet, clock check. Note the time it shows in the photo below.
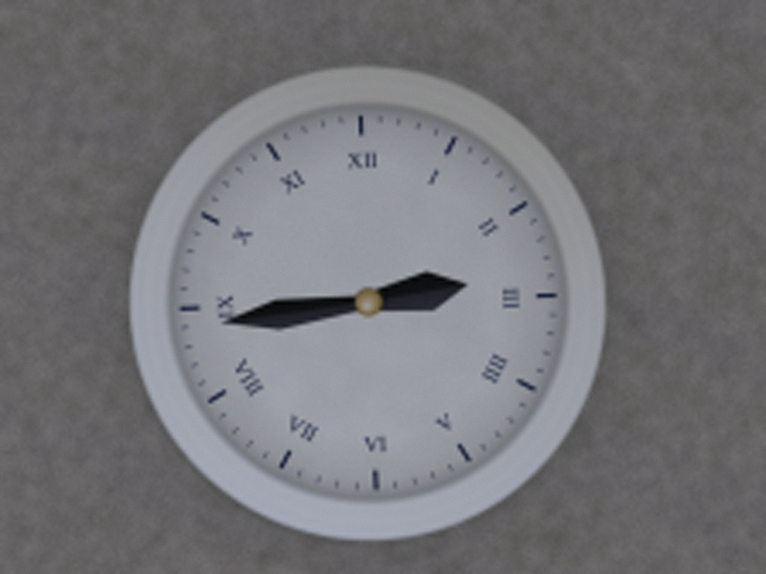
2:44
